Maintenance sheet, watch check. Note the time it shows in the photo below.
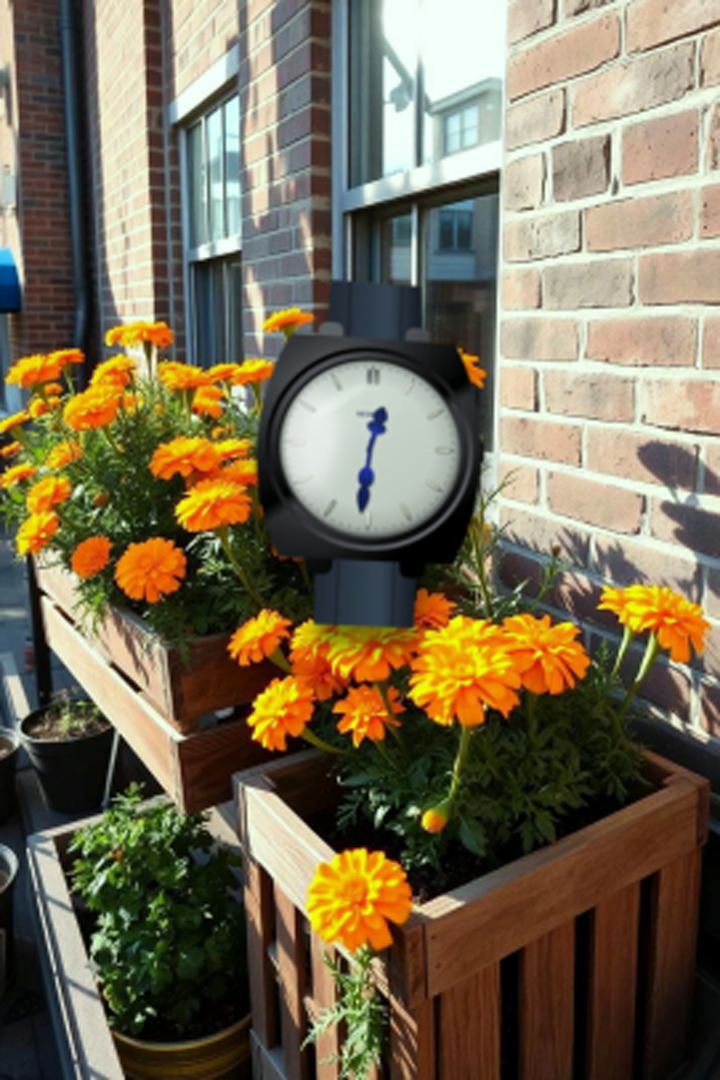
12:31
